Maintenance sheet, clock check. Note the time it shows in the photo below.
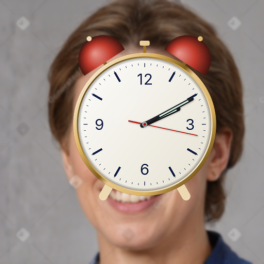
2:10:17
